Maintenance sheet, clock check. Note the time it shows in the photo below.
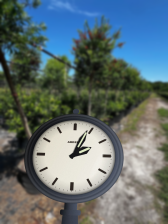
2:04
